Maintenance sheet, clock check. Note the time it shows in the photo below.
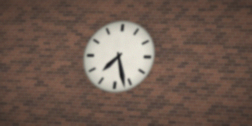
7:27
